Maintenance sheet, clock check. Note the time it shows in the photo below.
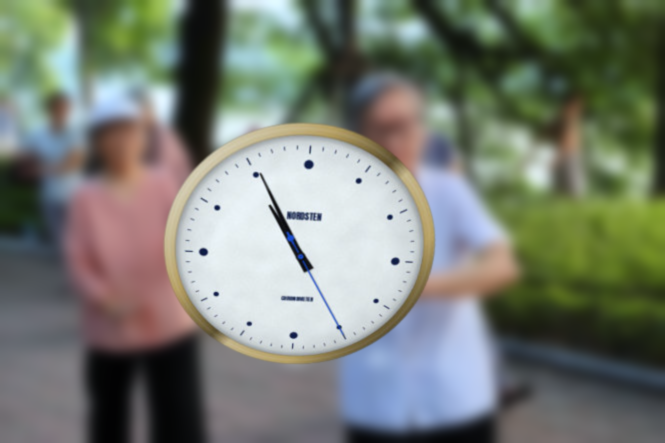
10:55:25
